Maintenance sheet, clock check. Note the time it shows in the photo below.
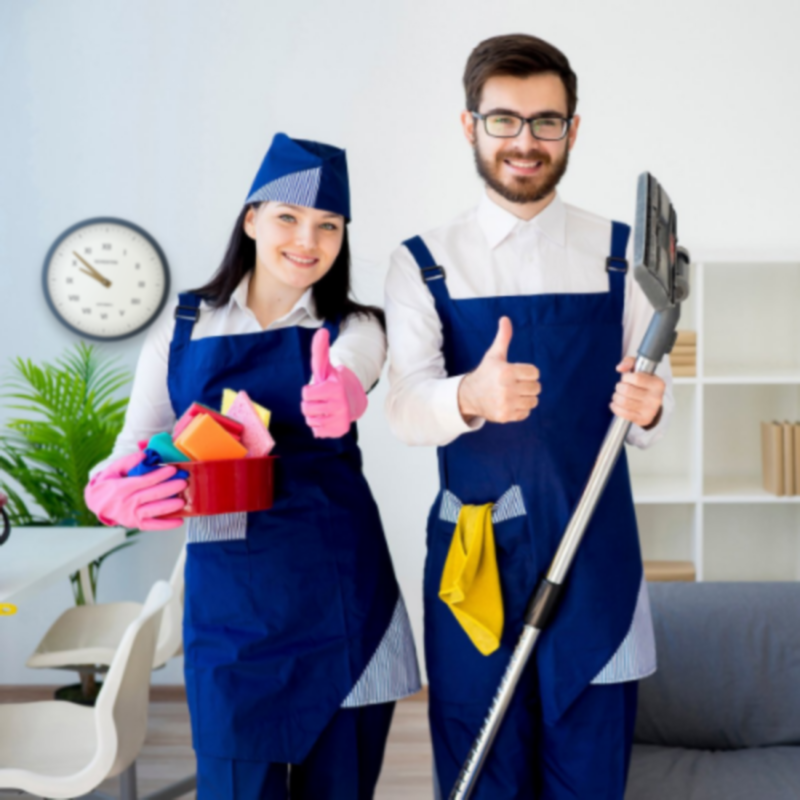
9:52
